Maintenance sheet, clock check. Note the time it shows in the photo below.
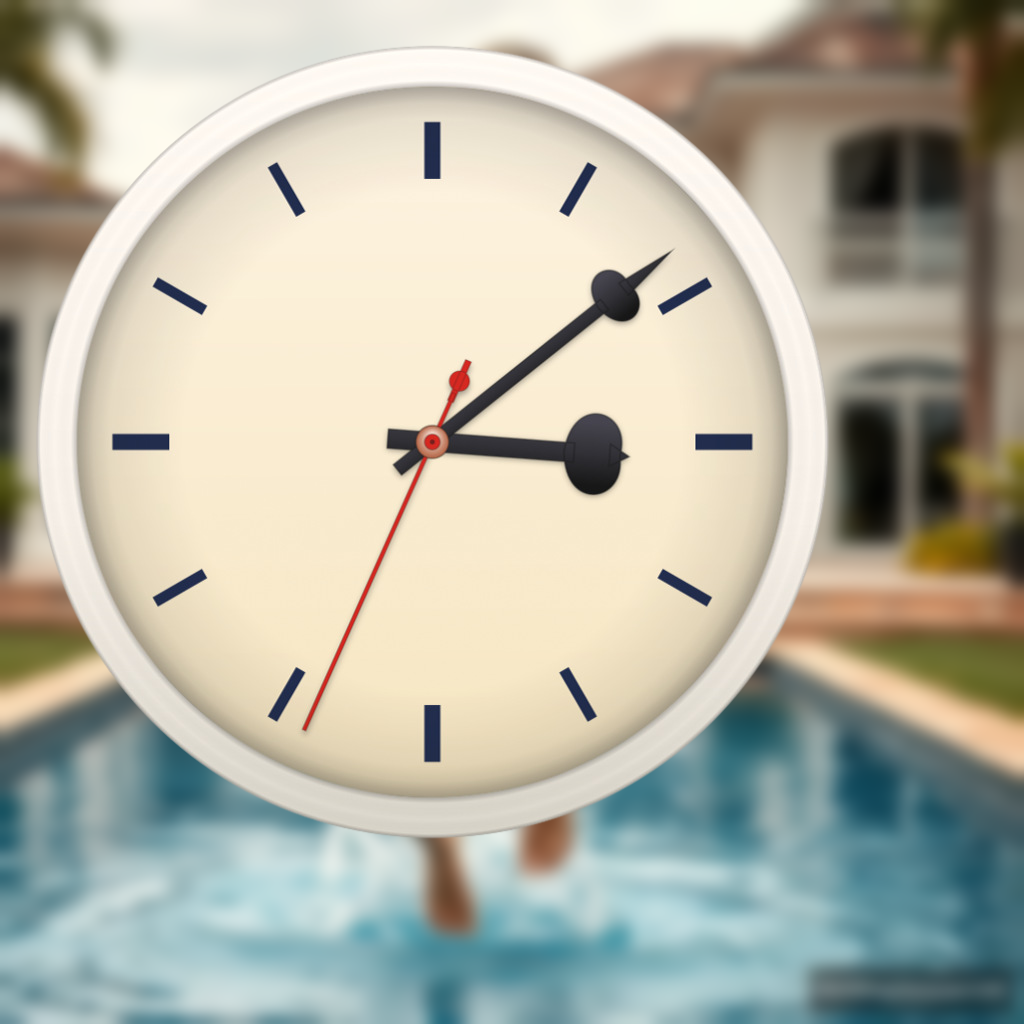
3:08:34
